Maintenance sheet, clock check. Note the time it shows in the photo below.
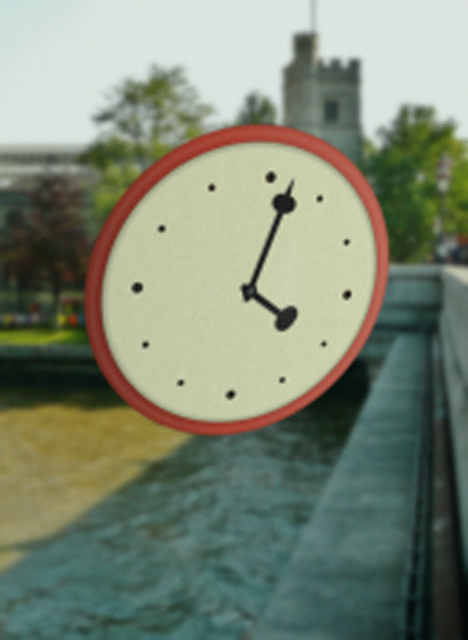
4:02
